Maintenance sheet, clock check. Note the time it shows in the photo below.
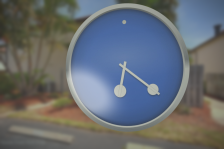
6:21
